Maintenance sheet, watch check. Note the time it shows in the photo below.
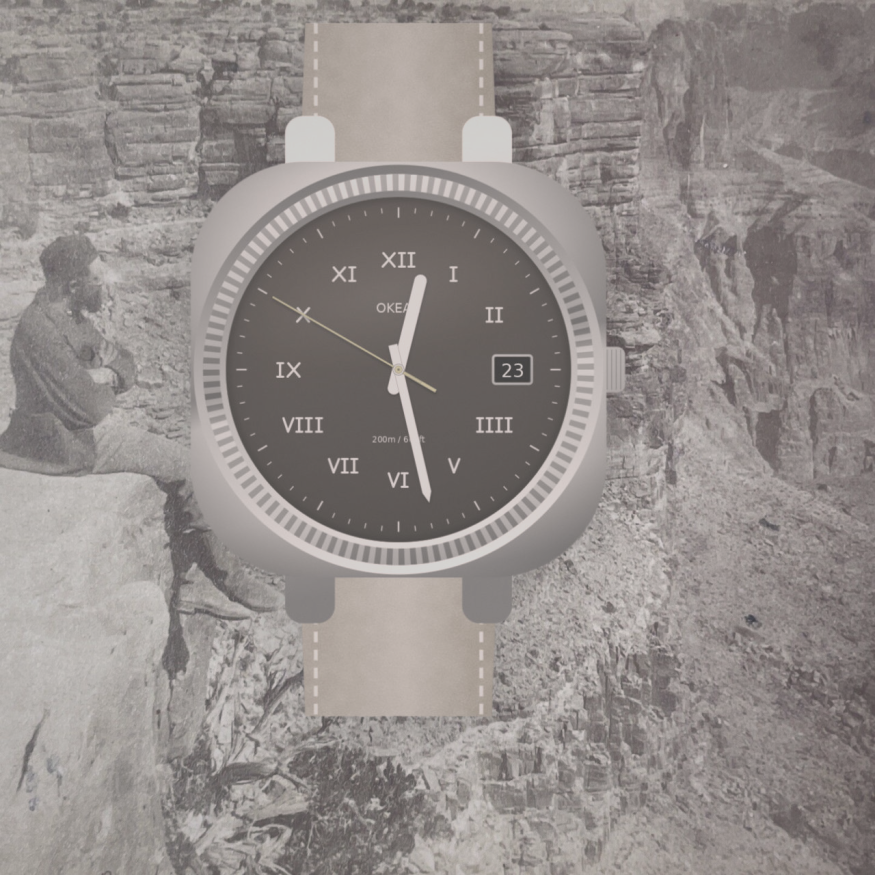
12:27:50
